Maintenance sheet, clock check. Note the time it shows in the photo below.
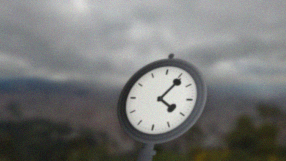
4:06
